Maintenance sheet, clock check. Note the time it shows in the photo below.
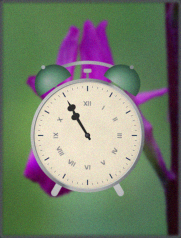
10:55
